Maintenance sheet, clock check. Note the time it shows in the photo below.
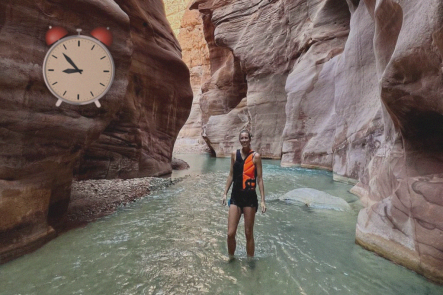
8:53
